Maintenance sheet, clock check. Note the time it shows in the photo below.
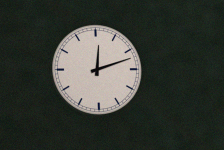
12:12
